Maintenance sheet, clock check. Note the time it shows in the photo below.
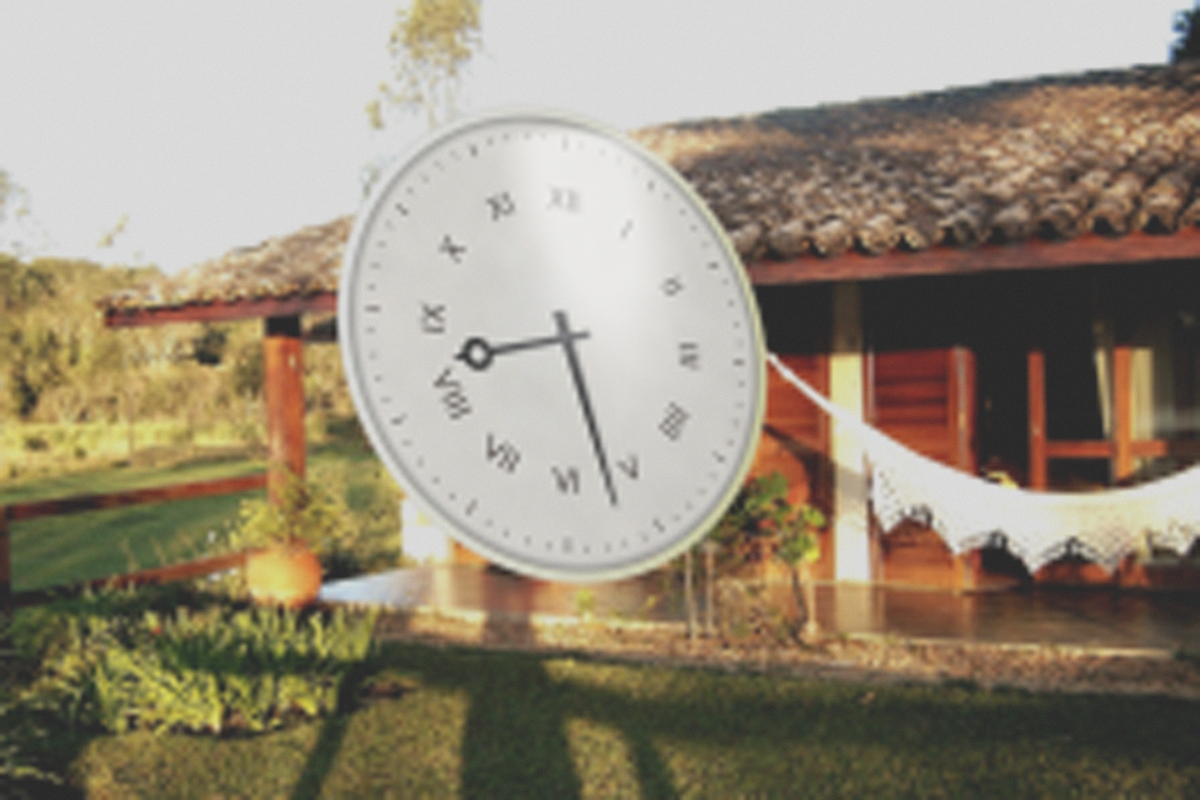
8:27
